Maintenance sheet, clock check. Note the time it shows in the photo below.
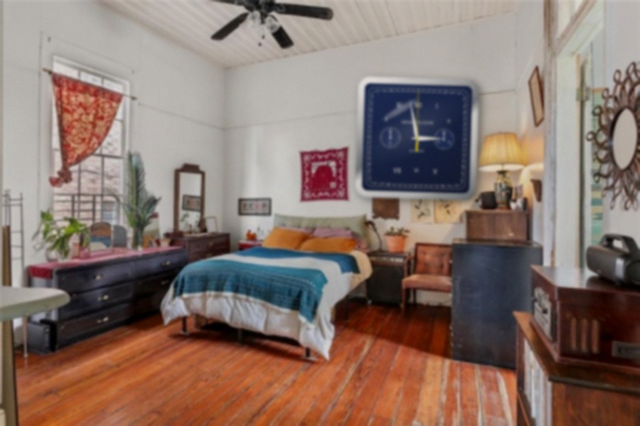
2:58
